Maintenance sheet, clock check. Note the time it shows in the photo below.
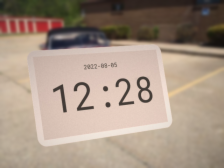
12:28
